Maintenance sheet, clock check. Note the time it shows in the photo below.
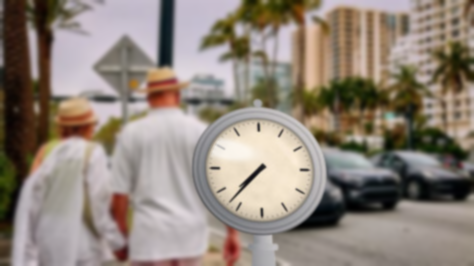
7:37
